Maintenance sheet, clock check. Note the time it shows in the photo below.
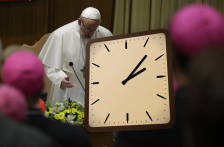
2:07
